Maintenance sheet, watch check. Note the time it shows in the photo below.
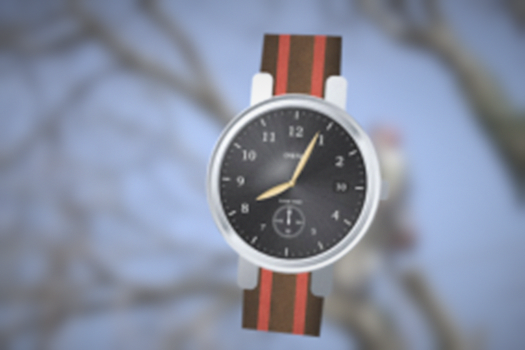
8:04
